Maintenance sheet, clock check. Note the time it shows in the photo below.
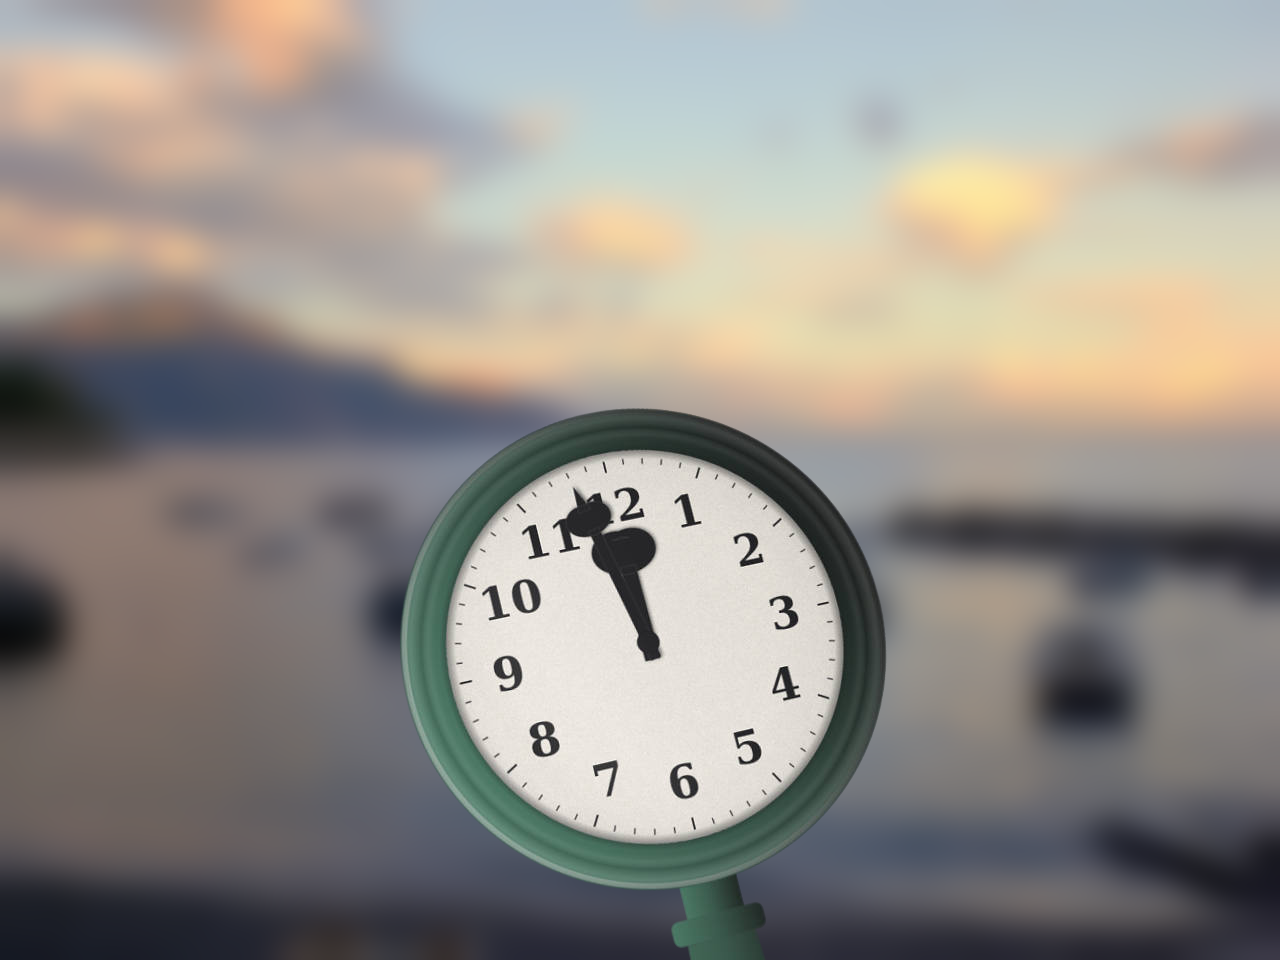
11:58
